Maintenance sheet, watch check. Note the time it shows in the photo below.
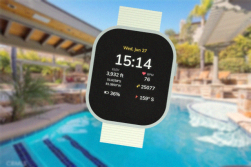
15:14
